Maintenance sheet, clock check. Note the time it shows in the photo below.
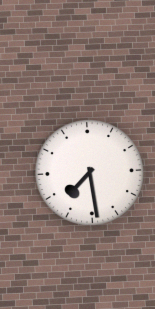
7:29
